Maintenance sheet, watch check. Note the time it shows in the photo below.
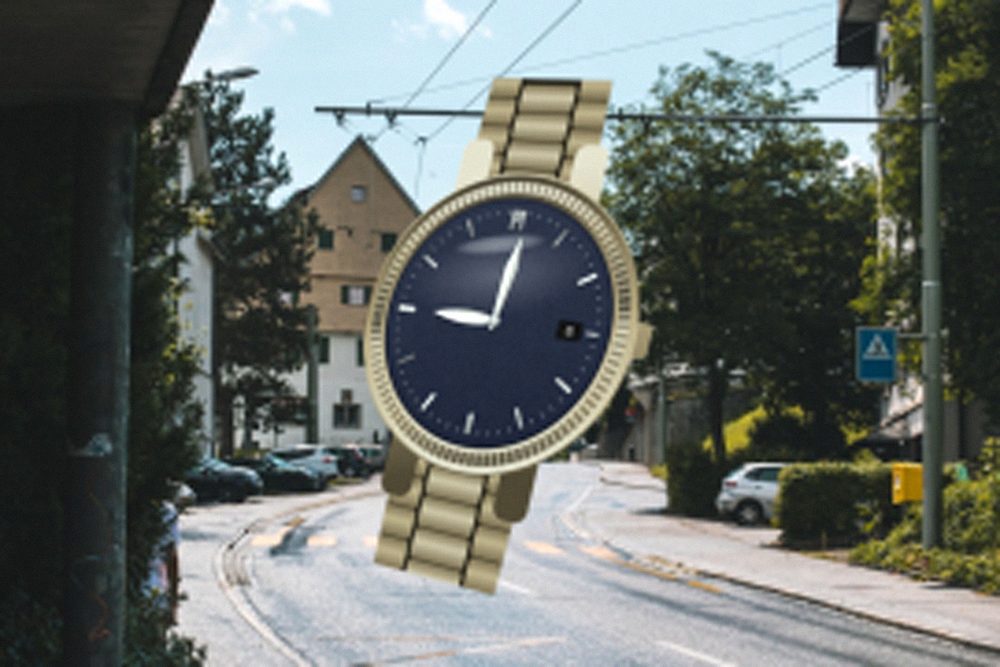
9:01
